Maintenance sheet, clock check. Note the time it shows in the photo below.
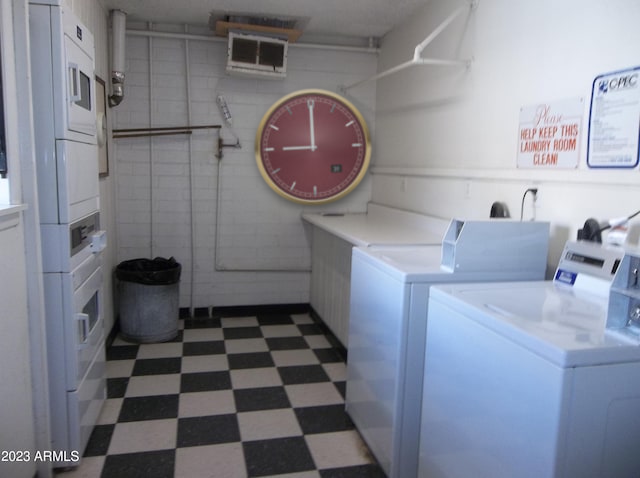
9:00
